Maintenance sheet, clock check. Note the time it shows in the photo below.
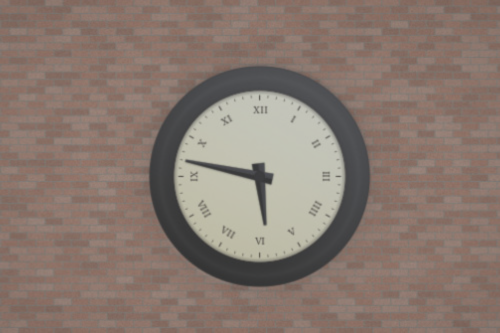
5:47
